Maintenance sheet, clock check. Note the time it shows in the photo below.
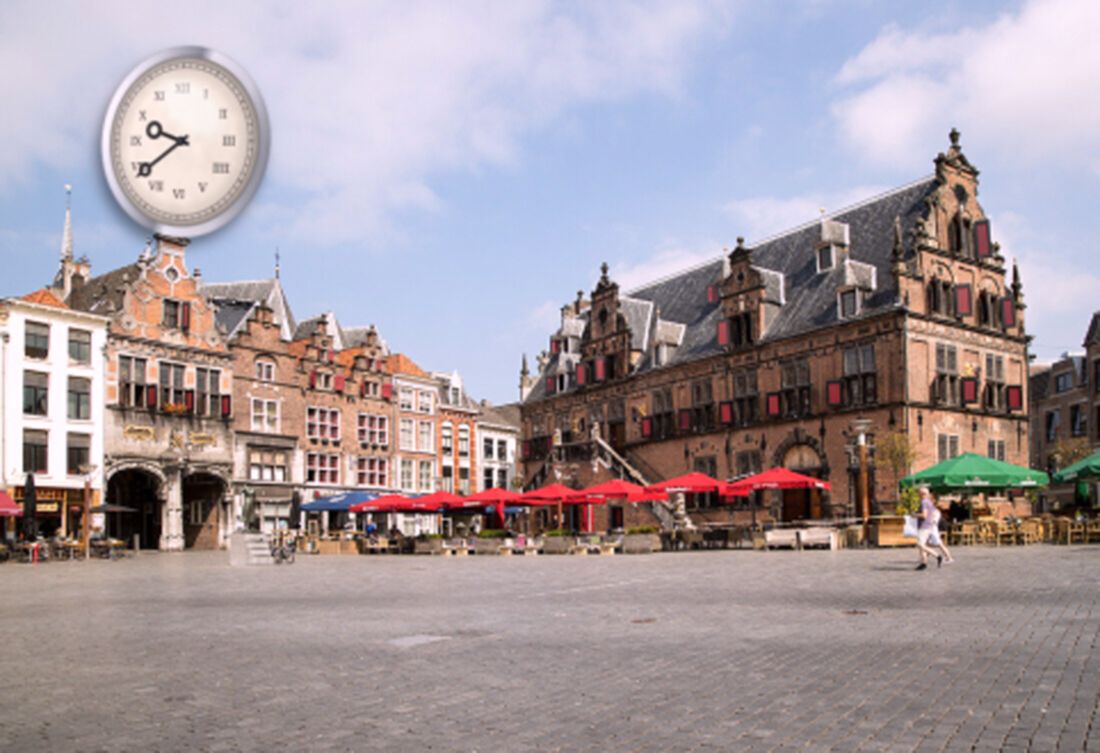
9:39
